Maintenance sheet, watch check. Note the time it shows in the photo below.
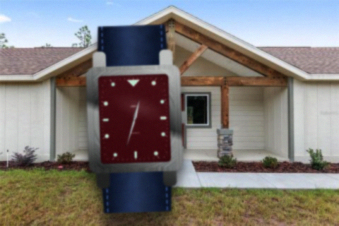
12:33
